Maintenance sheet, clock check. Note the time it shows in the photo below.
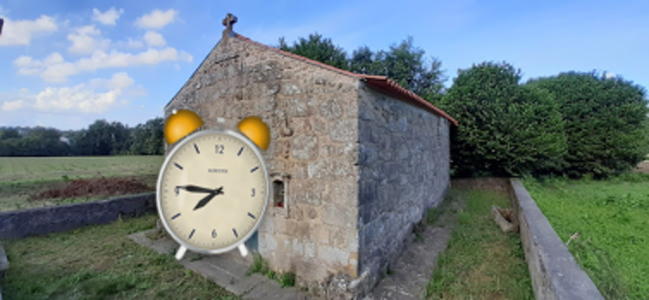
7:46
